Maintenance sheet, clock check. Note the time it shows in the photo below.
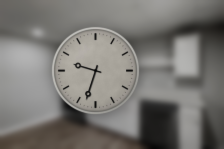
9:33
